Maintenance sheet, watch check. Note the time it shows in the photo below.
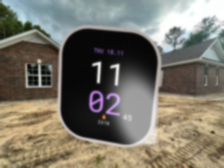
11:02
